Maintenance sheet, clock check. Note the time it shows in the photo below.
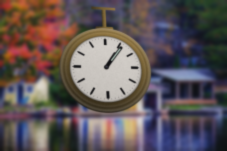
1:06
